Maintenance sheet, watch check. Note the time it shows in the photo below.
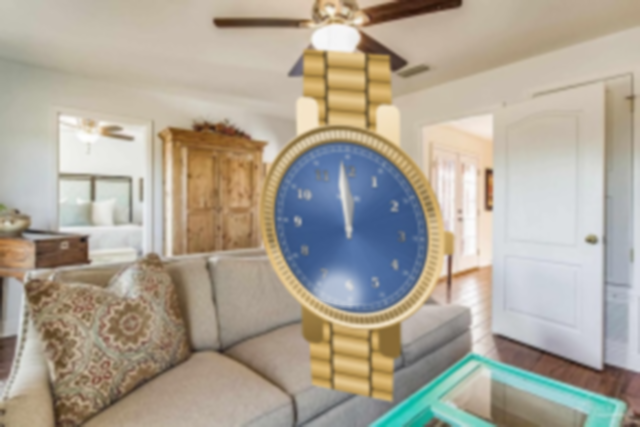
11:59
